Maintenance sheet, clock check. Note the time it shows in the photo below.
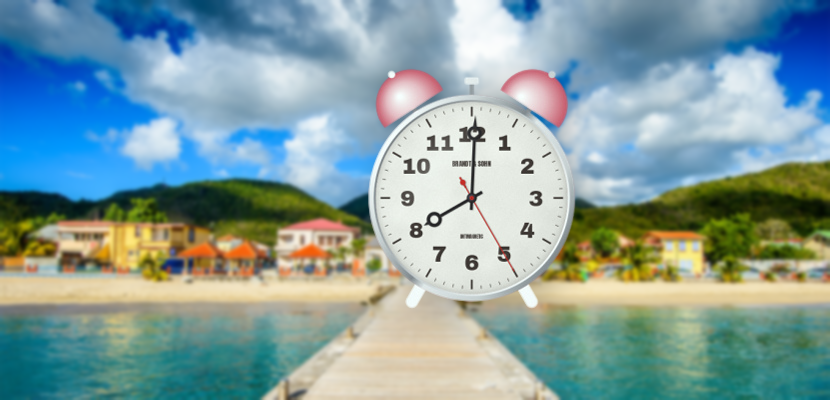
8:00:25
